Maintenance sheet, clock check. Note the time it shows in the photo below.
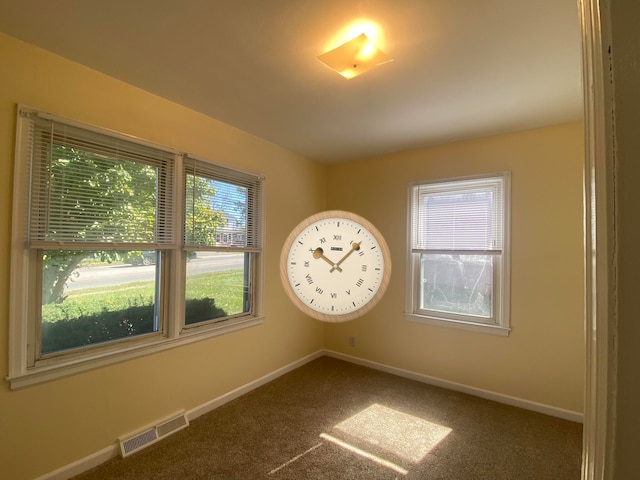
10:07
